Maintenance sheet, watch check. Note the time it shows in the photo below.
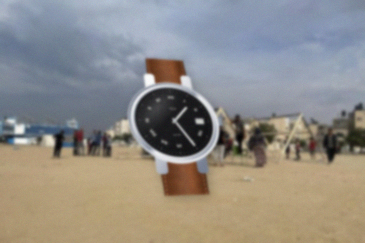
1:25
